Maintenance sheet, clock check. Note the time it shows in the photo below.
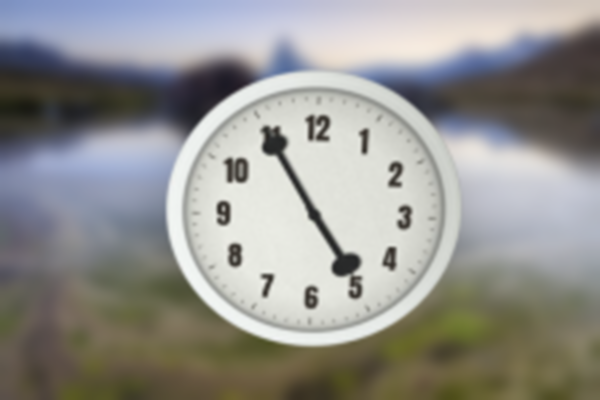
4:55
